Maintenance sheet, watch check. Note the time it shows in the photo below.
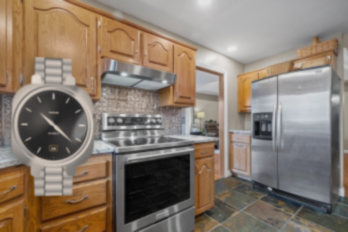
10:22
